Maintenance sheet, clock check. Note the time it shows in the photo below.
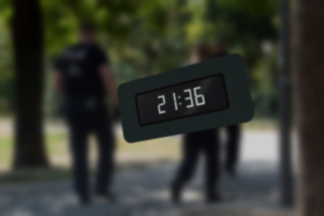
21:36
